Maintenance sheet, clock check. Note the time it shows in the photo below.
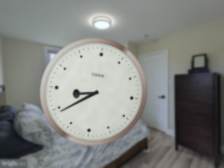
8:39
